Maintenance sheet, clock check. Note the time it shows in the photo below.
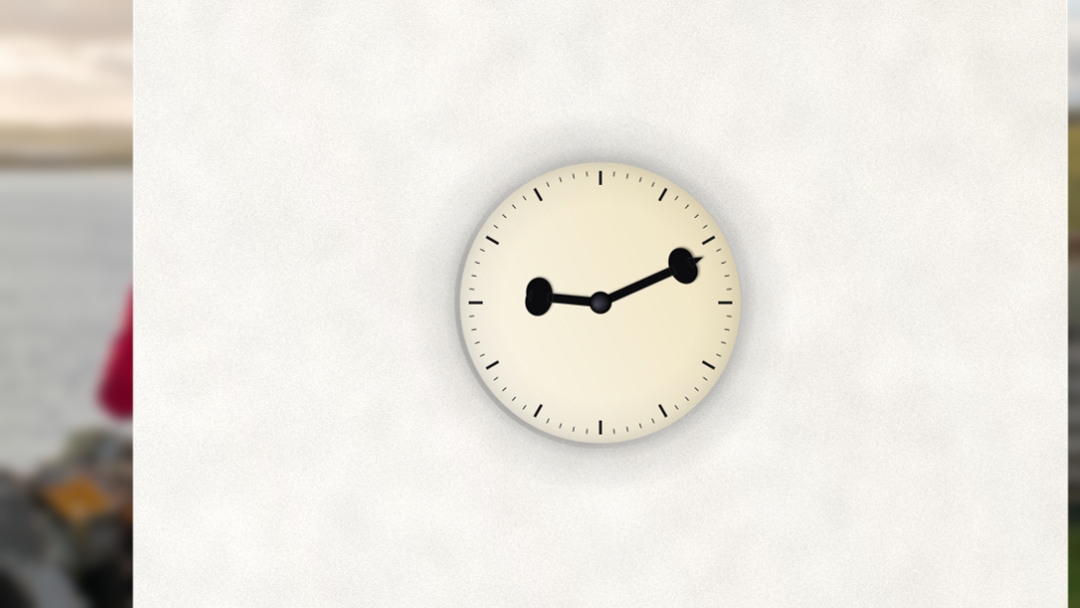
9:11
